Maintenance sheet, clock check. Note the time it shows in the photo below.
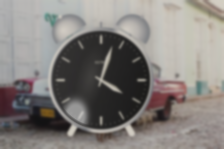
4:03
